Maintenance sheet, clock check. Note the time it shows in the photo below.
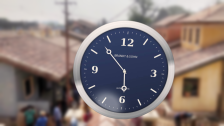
5:53
